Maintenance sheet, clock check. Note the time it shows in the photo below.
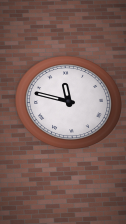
11:48
